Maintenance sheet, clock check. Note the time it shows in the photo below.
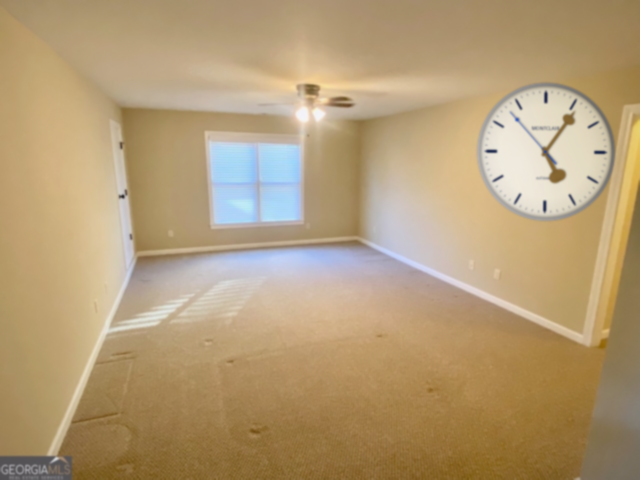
5:05:53
